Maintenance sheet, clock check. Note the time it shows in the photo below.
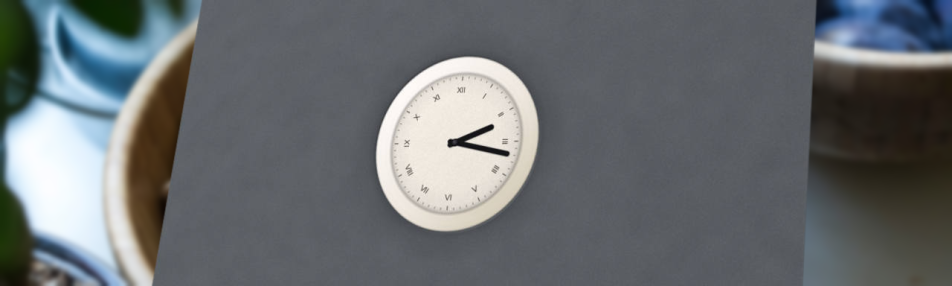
2:17
